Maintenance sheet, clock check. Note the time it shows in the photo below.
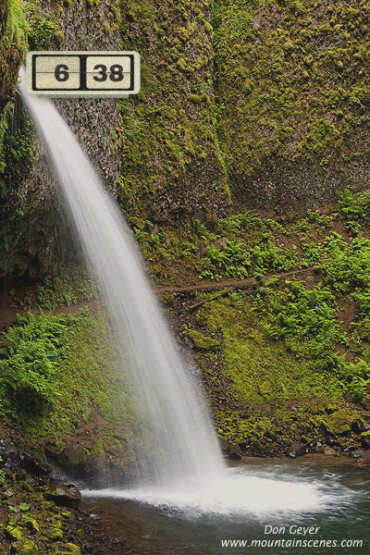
6:38
